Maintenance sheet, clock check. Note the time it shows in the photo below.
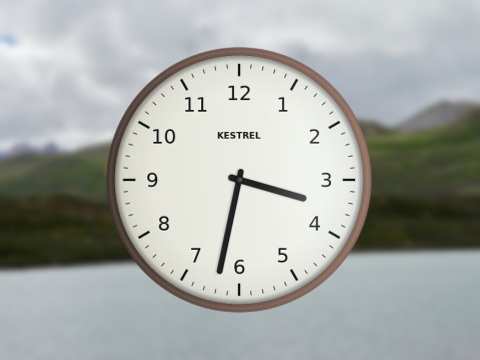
3:32
